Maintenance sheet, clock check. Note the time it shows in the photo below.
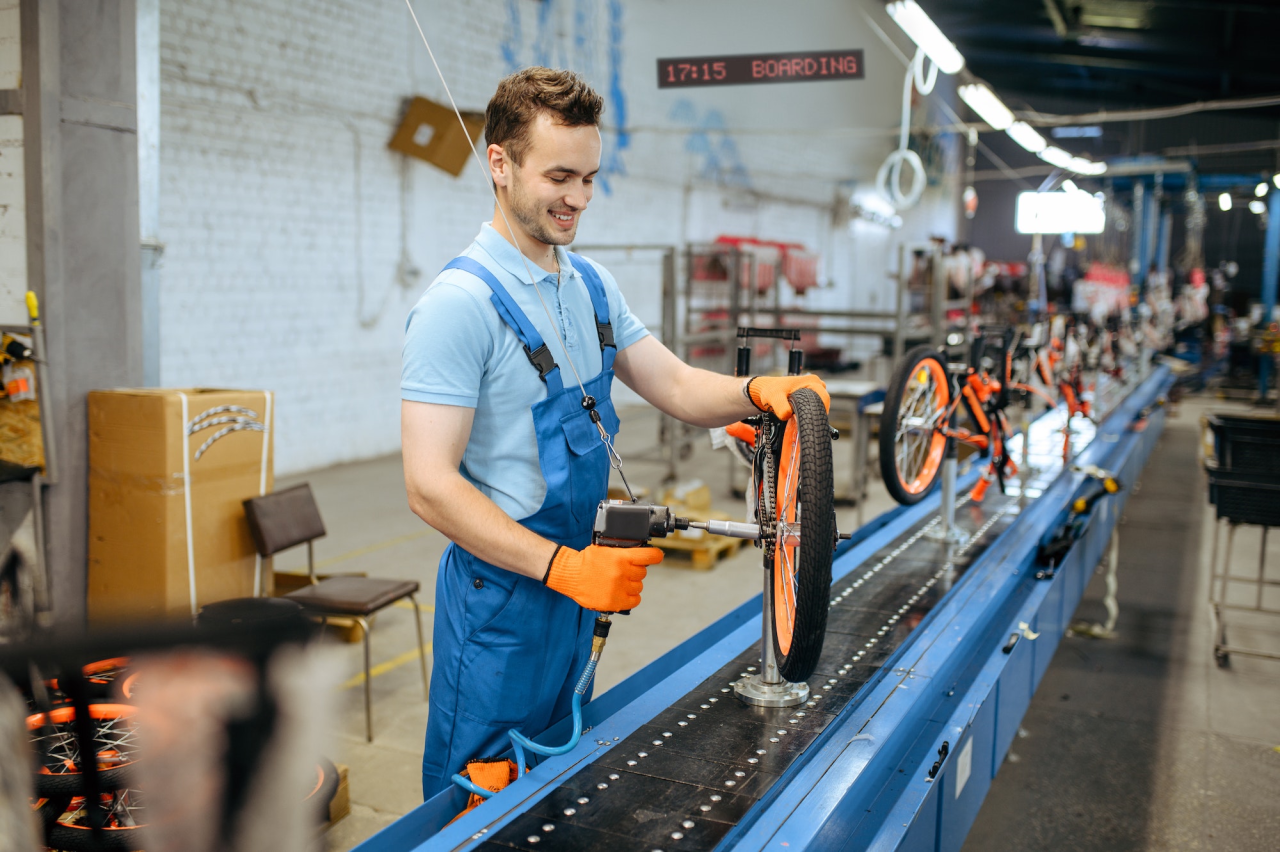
17:15
